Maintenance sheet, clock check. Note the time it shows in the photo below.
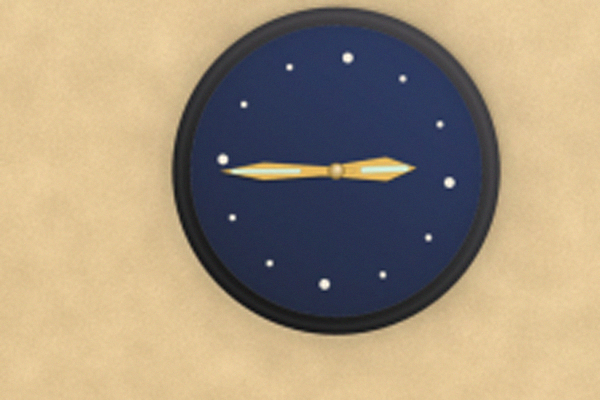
2:44
